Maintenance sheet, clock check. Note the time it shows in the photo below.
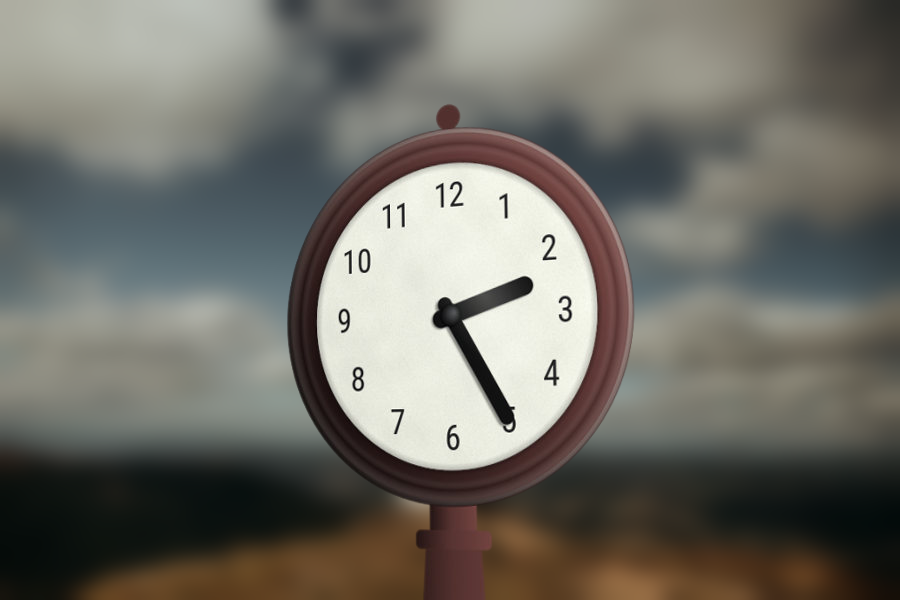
2:25
